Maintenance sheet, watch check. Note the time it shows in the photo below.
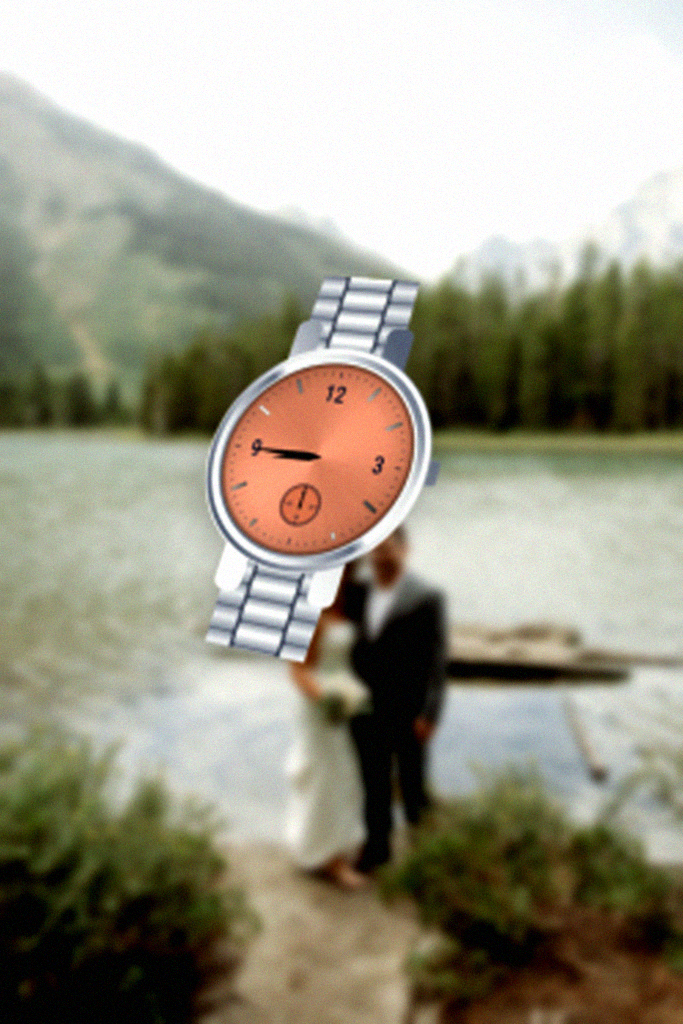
8:45
